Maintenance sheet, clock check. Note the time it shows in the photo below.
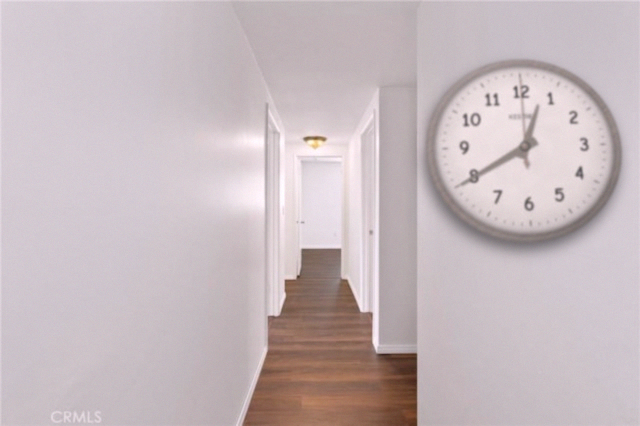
12:40:00
